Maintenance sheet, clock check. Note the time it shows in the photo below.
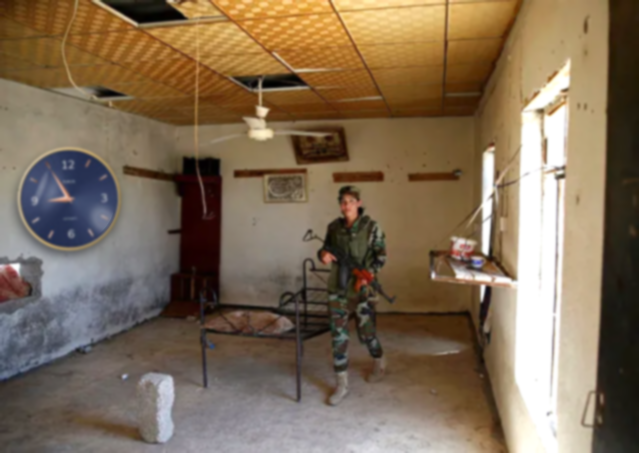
8:55
